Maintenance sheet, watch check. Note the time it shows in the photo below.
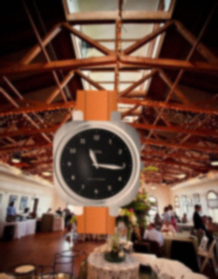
11:16
